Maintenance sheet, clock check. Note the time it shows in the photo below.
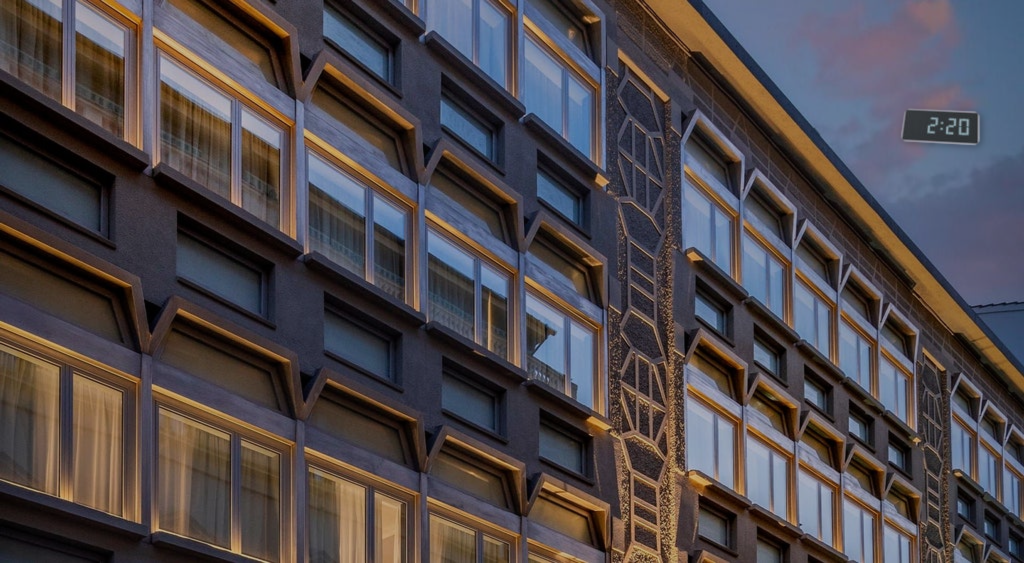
2:20
